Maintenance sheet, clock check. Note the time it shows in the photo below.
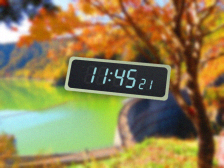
11:45:21
